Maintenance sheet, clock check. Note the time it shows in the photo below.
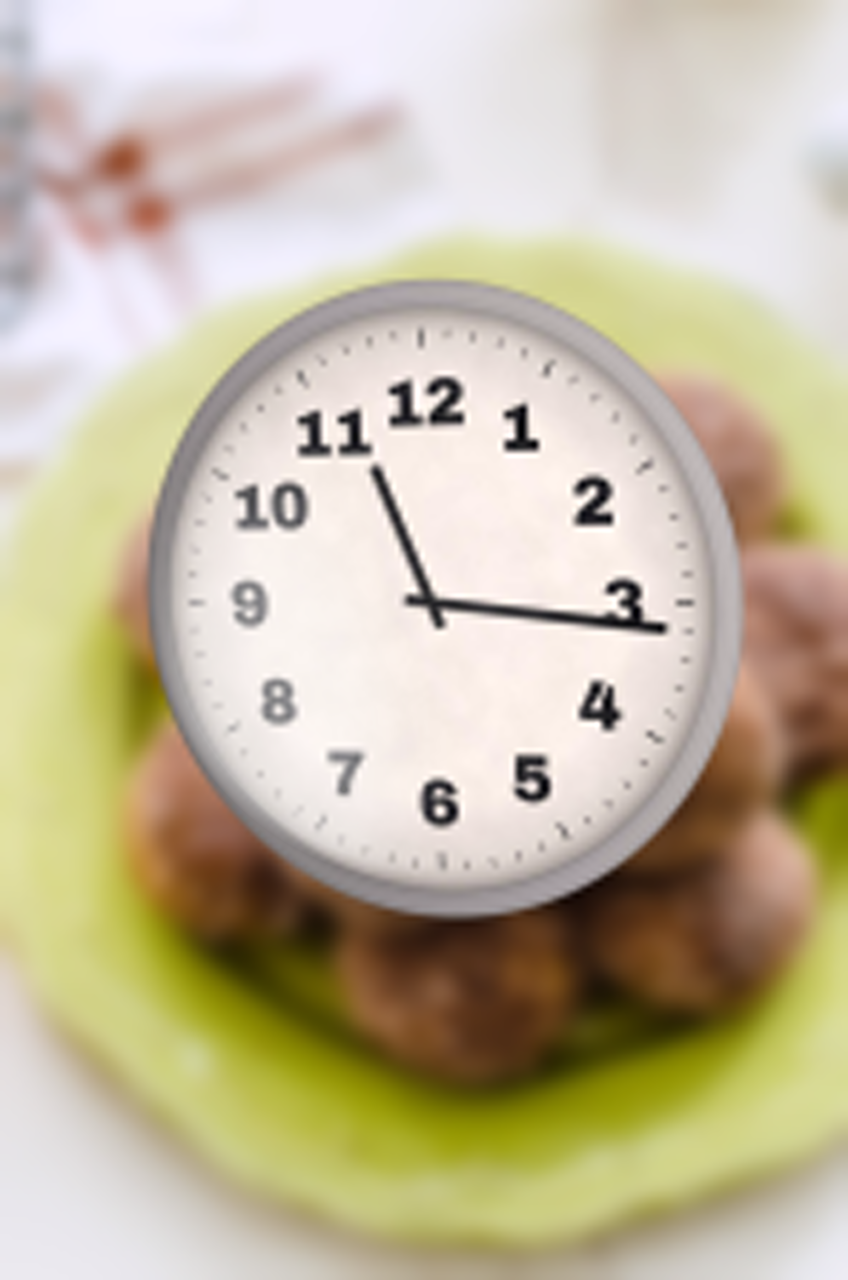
11:16
